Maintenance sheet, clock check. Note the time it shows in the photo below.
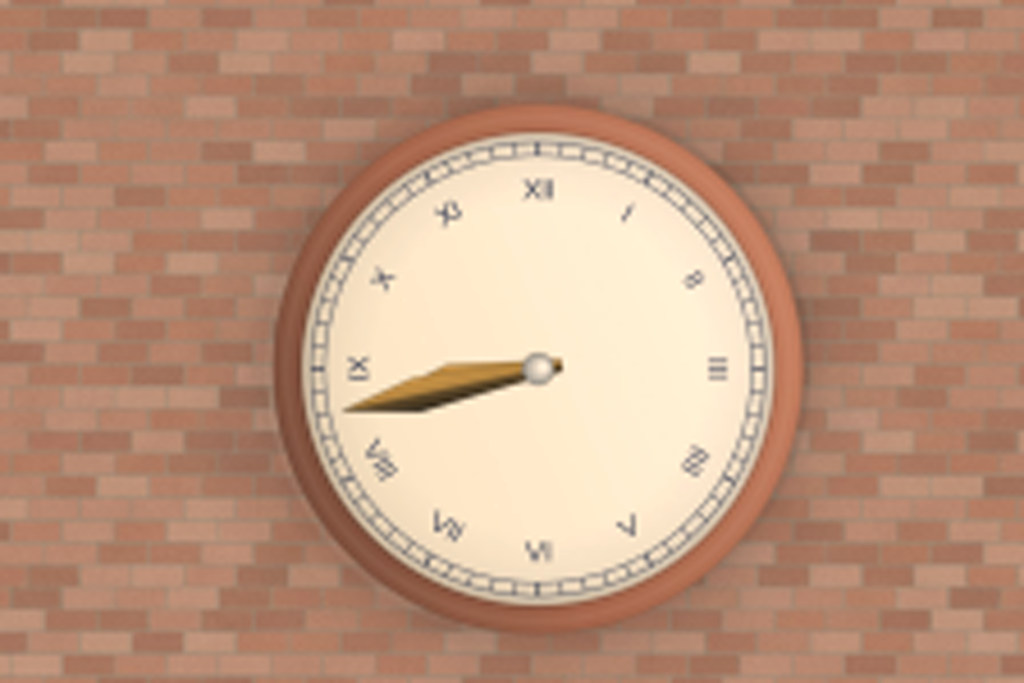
8:43
